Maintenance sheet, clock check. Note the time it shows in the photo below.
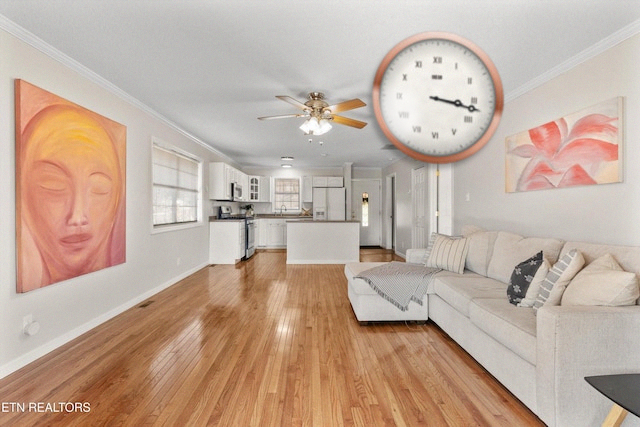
3:17
